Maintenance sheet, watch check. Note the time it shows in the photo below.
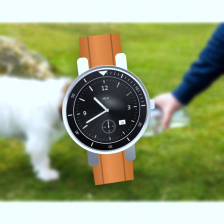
10:41
